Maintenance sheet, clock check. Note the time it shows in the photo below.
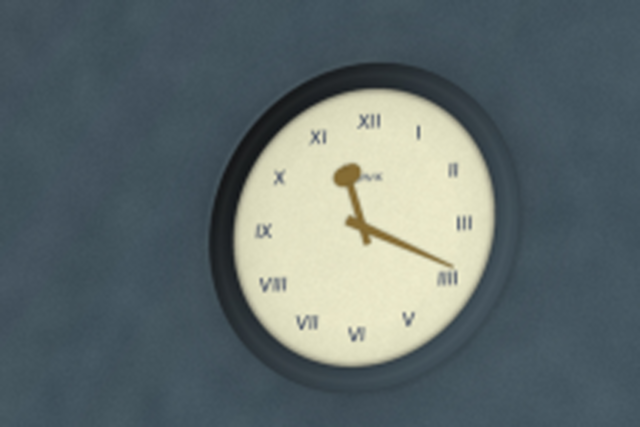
11:19
